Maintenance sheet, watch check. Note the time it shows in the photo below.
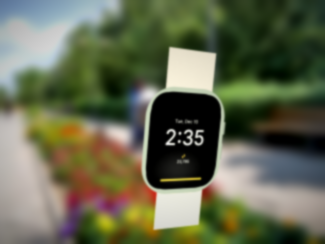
2:35
